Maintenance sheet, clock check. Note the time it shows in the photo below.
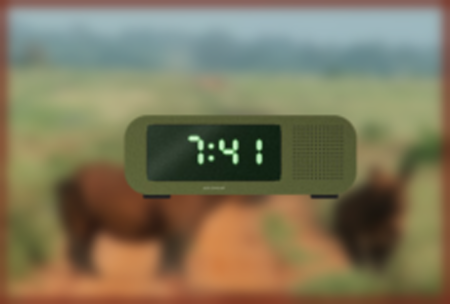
7:41
